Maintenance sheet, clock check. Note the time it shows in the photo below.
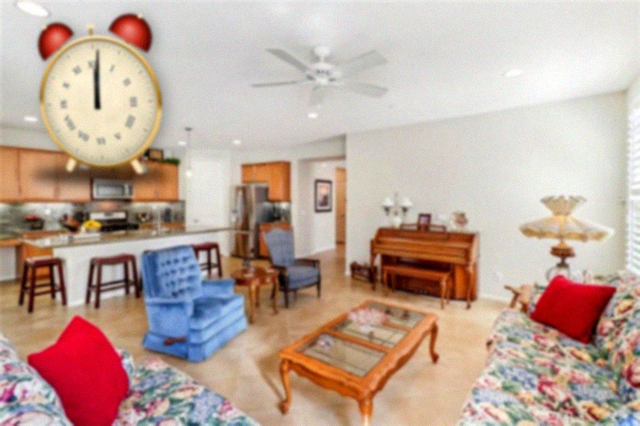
12:01
